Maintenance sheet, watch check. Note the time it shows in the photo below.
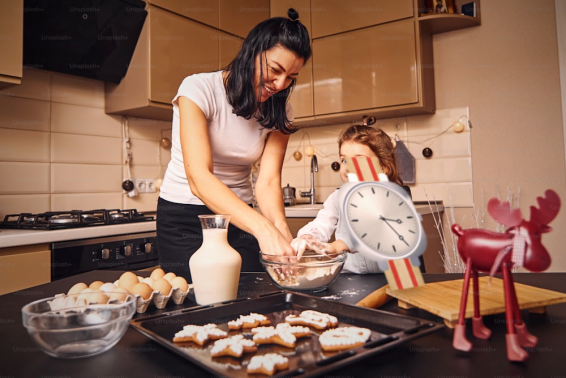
3:25
